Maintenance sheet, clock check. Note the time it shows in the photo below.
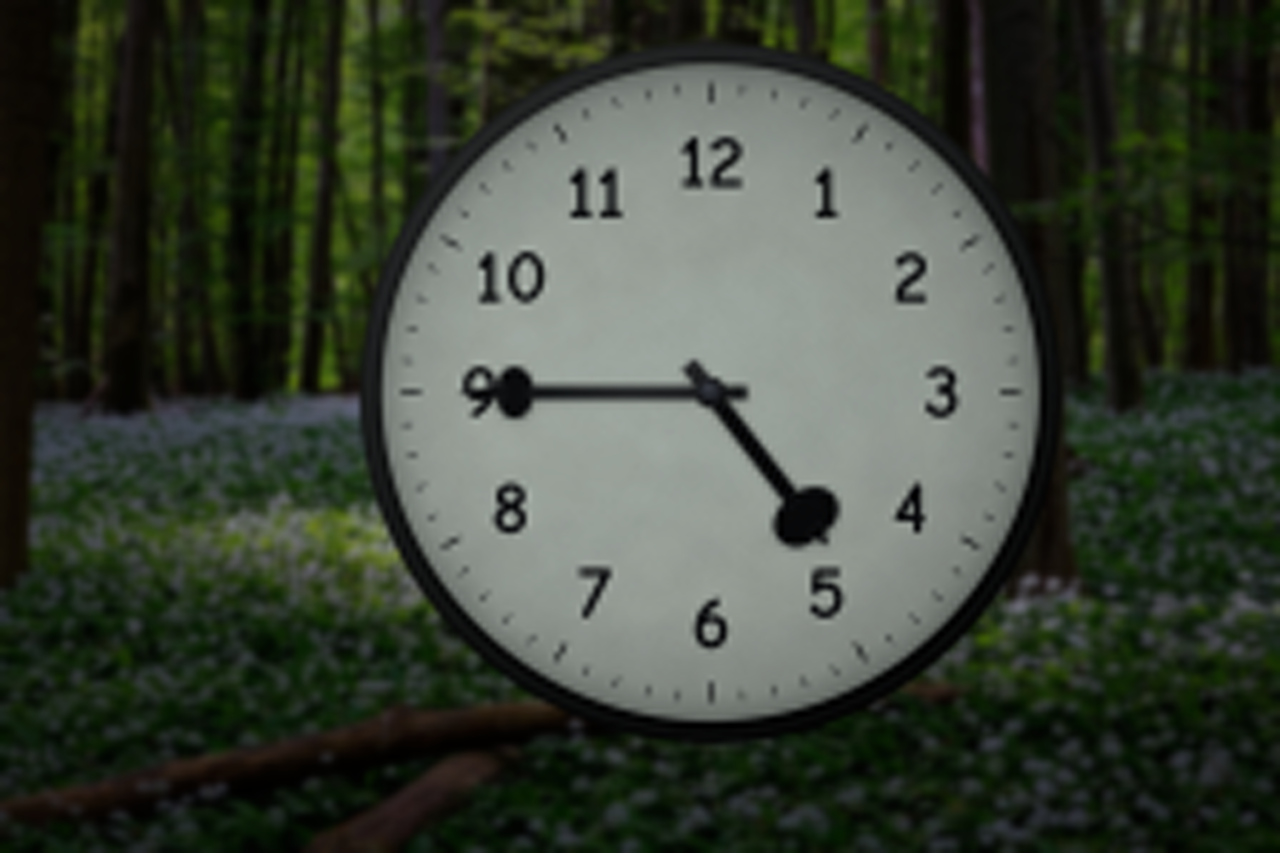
4:45
